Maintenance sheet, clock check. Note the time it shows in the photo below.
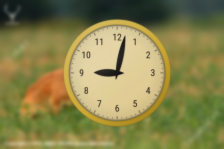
9:02
